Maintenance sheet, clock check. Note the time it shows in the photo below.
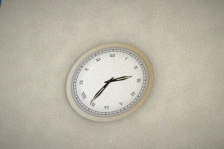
2:36
